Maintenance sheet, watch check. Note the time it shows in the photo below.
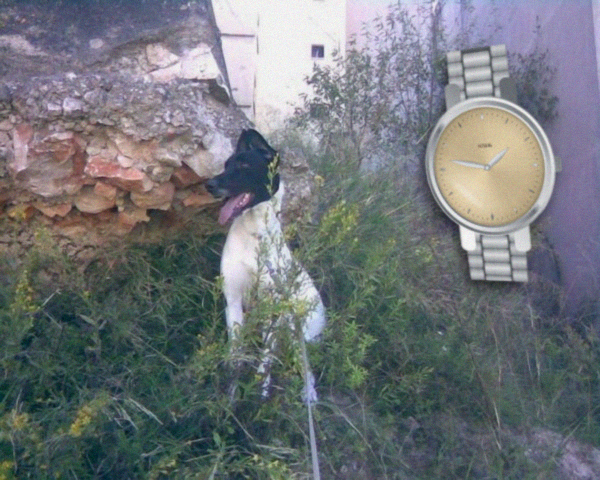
1:47
